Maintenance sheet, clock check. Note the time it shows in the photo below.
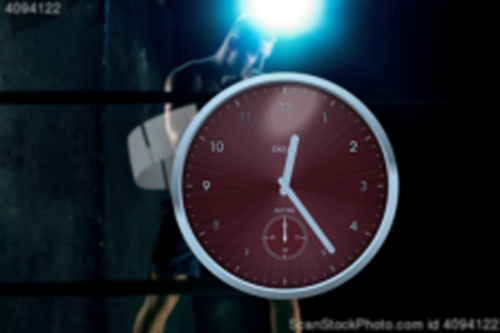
12:24
